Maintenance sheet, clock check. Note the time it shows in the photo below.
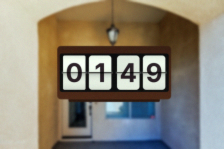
1:49
